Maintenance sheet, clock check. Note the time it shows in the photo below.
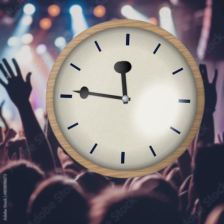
11:46
